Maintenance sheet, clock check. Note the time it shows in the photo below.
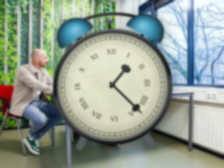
1:23
